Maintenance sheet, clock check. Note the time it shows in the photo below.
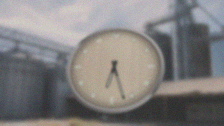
6:27
